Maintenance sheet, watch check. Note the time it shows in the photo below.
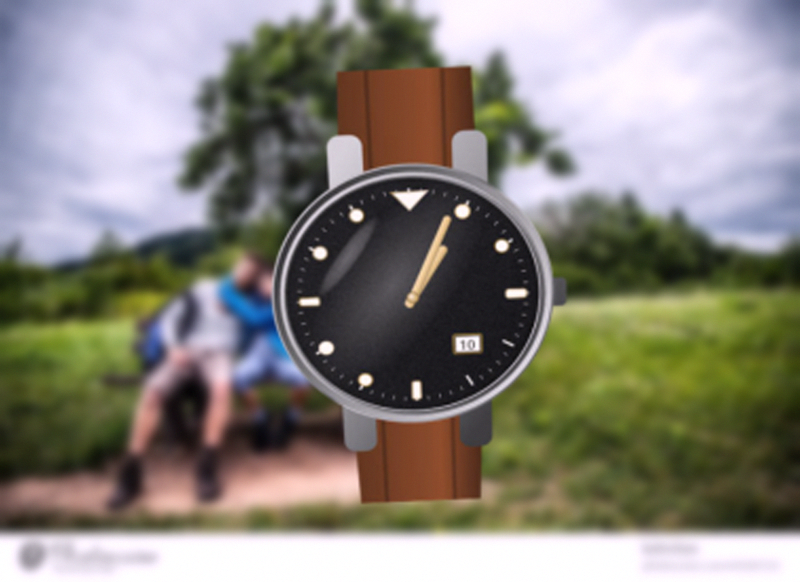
1:04
